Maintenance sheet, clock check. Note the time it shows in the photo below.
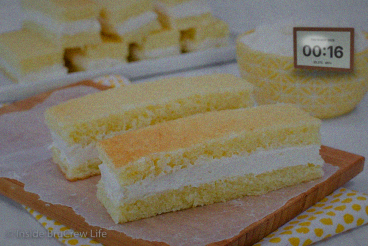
0:16
